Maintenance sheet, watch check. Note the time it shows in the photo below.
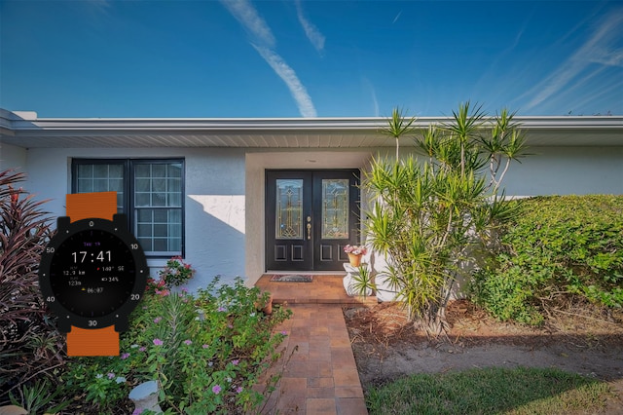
17:41
